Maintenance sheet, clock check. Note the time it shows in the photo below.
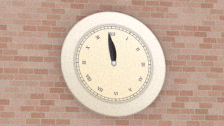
11:59
